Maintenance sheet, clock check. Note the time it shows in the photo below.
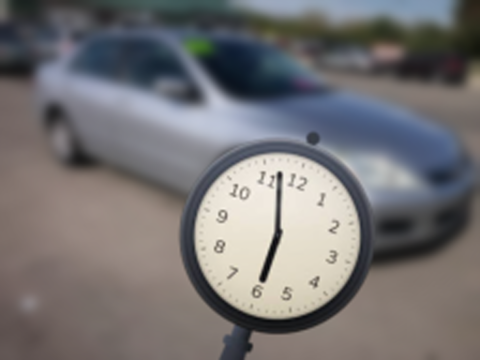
5:57
